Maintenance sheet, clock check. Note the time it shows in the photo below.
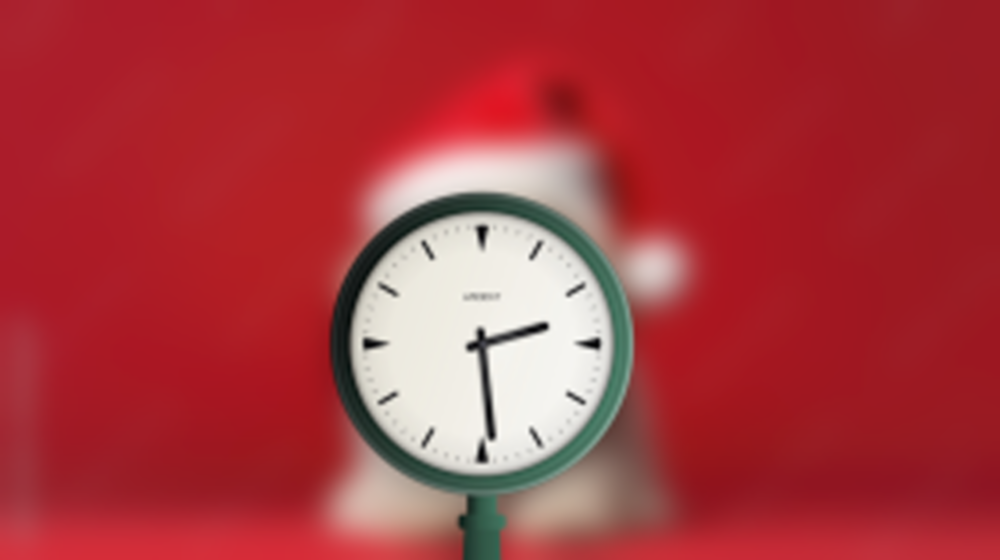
2:29
